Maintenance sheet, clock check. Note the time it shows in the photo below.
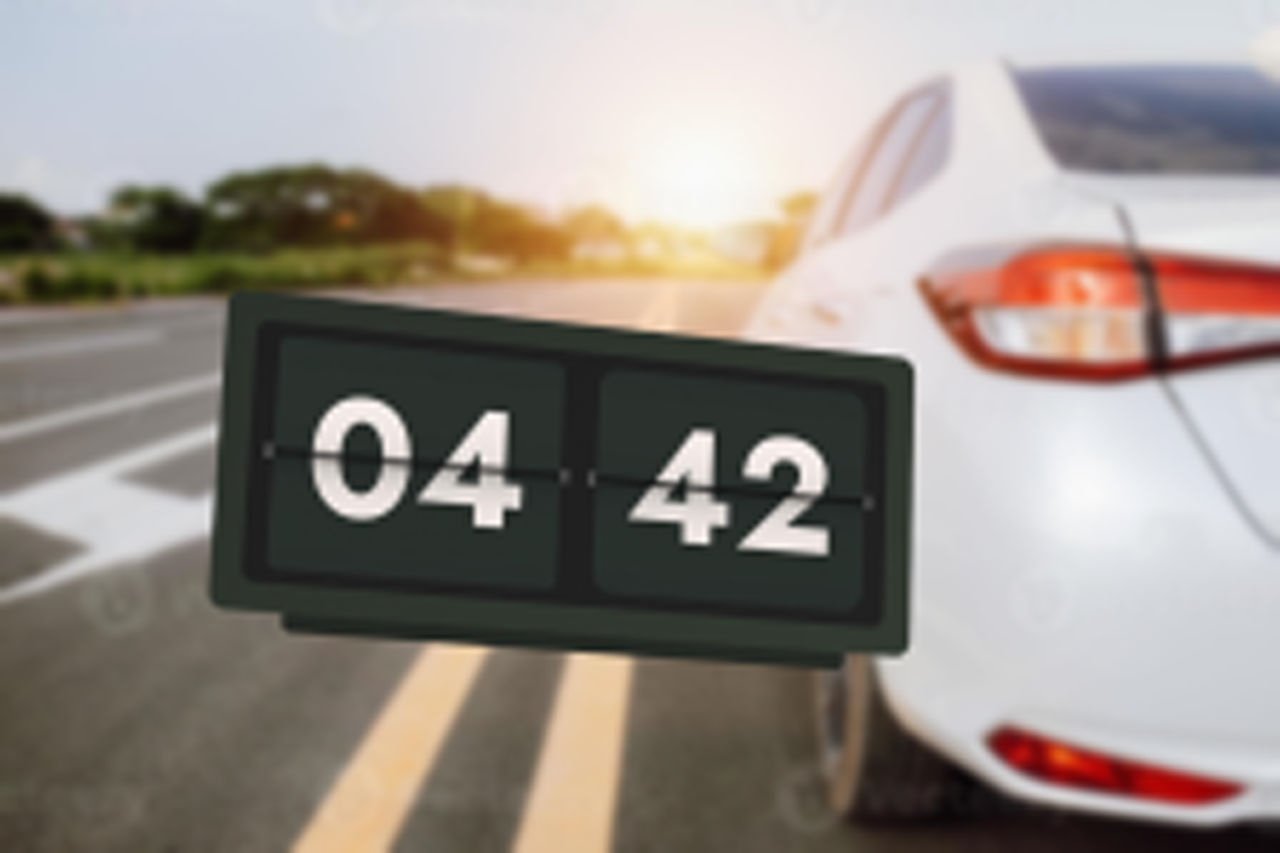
4:42
